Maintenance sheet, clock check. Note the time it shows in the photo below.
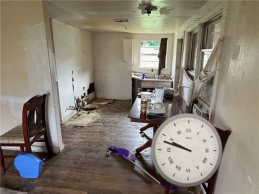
9:48
